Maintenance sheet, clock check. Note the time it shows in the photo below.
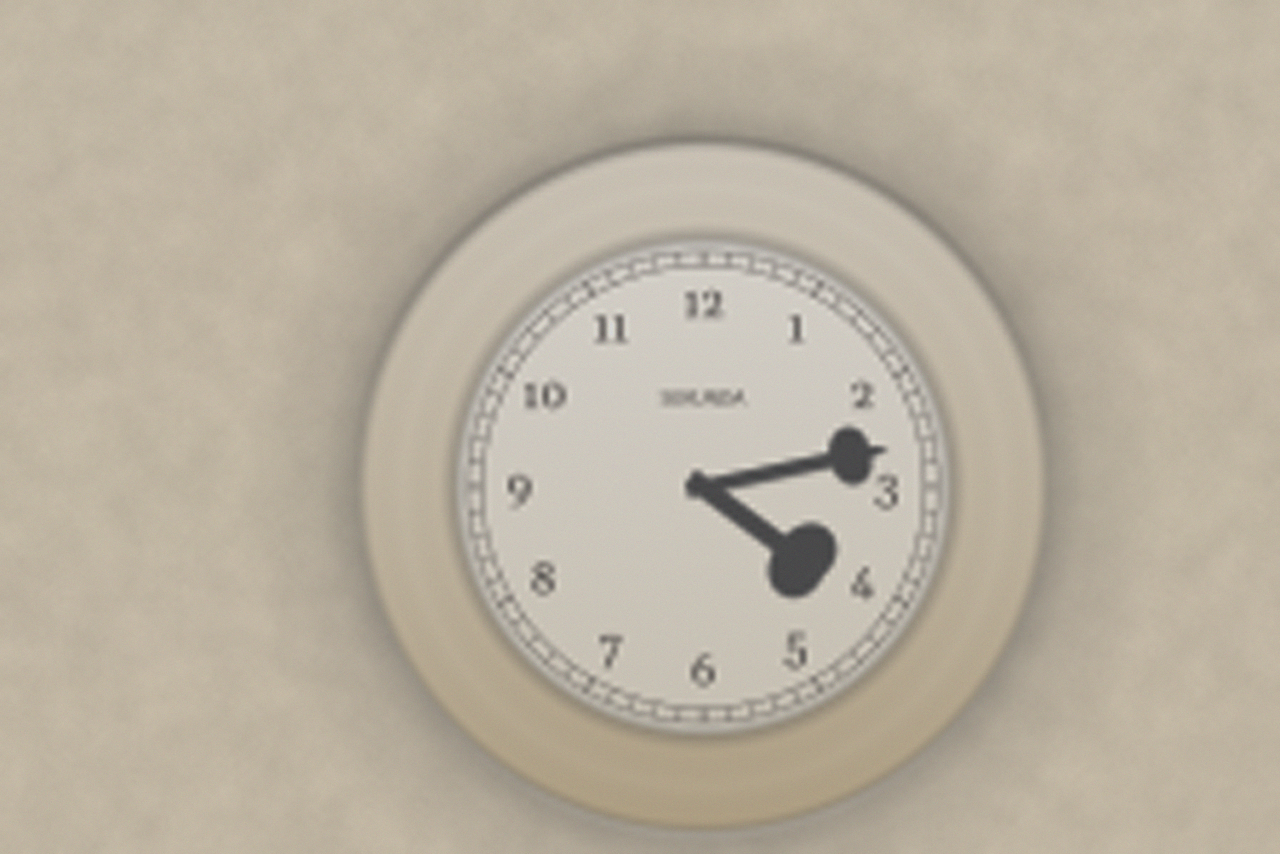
4:13
